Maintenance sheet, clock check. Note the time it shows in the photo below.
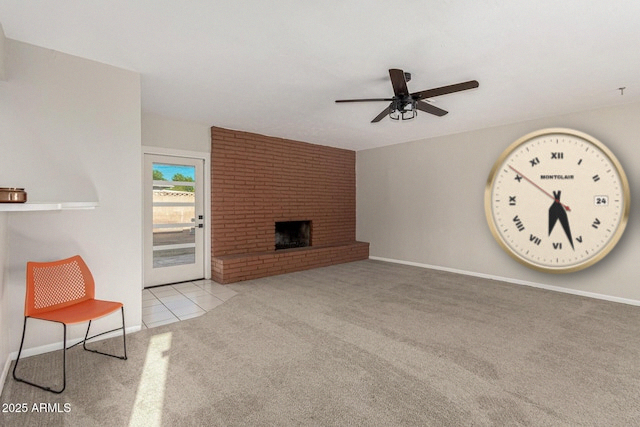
6:26:51
